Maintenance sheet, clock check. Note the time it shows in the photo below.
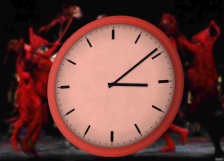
3:09
